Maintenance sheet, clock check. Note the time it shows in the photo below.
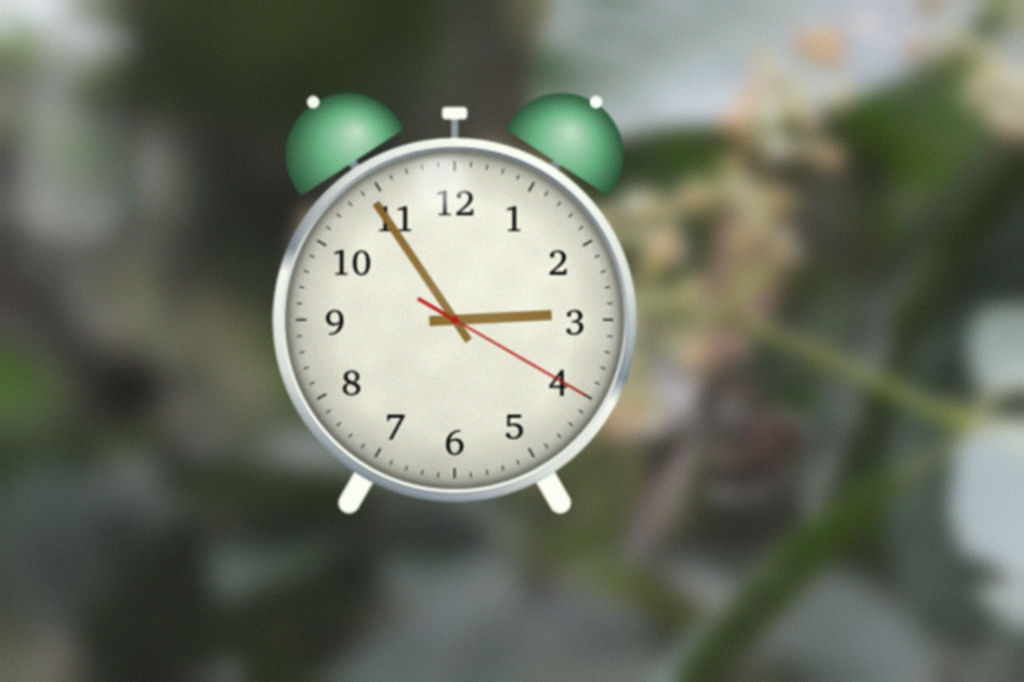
2:54:20
